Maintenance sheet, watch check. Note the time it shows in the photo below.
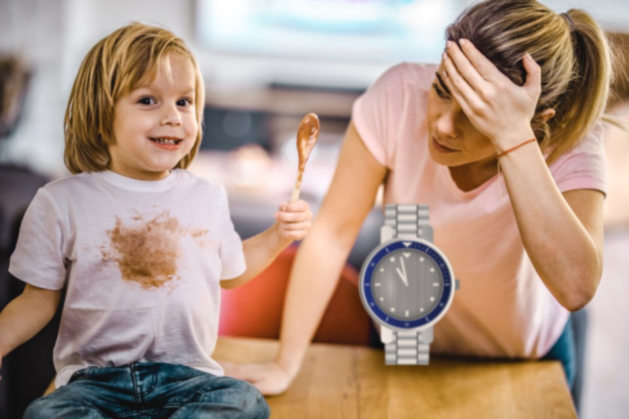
10:58
